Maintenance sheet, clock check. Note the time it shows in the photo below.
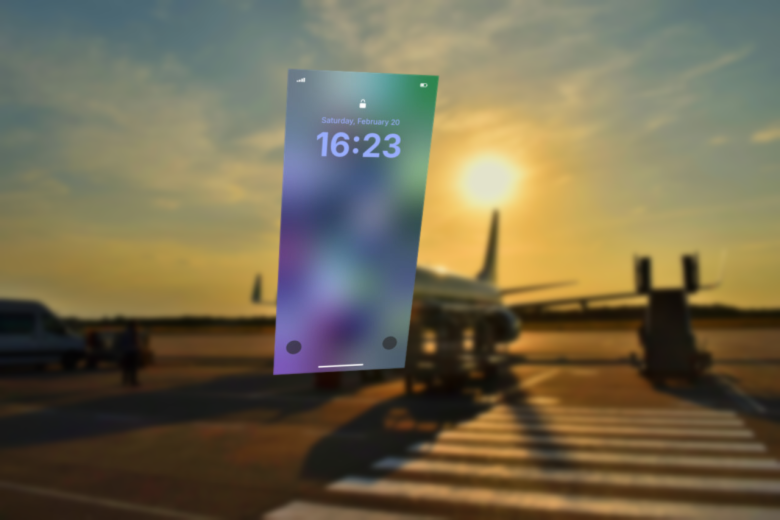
16:23
